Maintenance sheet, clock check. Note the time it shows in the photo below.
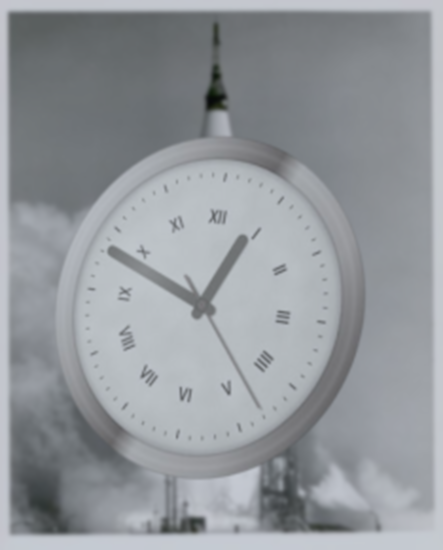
12:48:23
